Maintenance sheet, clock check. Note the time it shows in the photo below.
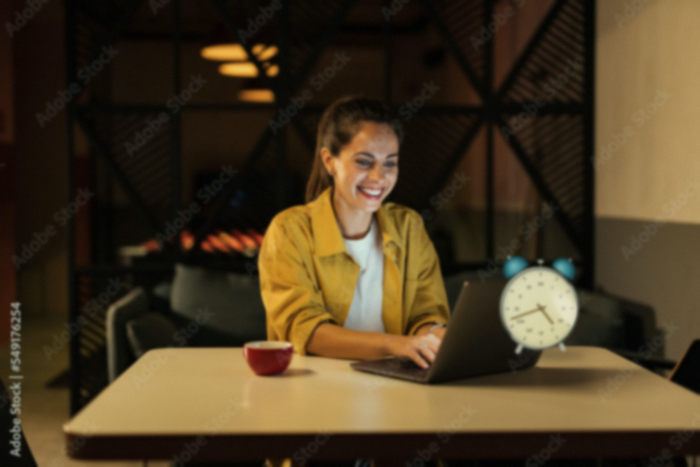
4:42
